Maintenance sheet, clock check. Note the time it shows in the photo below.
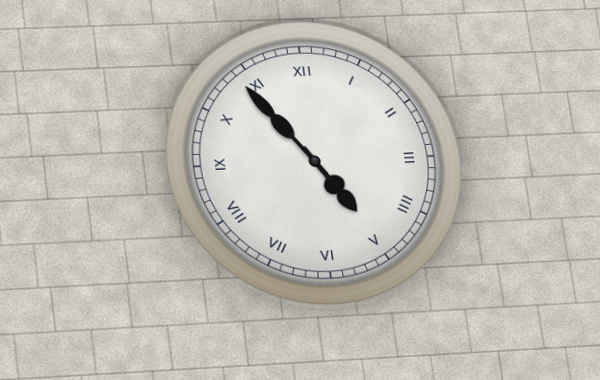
4:54
